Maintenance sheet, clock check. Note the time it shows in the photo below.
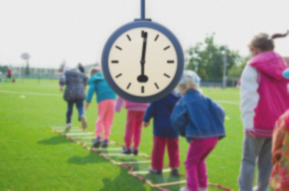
6:01
